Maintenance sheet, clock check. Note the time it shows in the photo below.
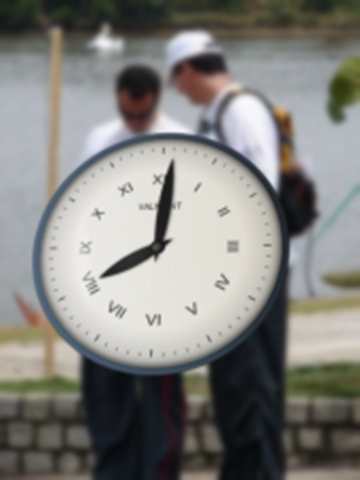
8:01
